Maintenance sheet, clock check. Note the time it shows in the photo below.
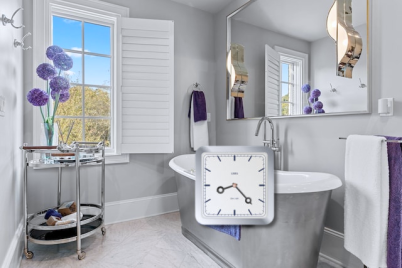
8:23
